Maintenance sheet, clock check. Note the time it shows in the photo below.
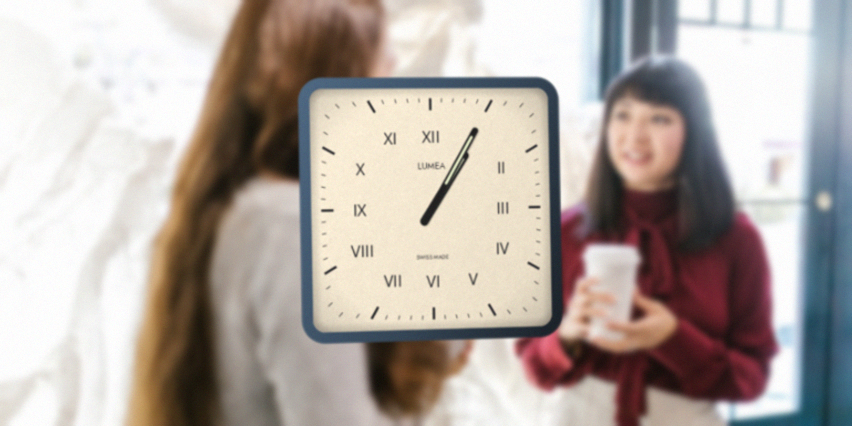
1:05
